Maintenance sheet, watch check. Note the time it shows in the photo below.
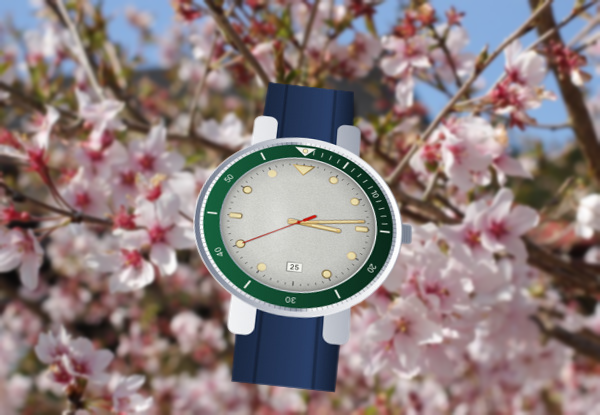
3:13:40
